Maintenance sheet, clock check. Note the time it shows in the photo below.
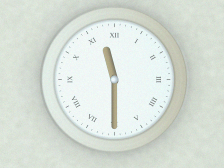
11:30
